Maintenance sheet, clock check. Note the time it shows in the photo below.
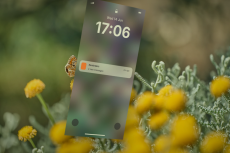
17:06
